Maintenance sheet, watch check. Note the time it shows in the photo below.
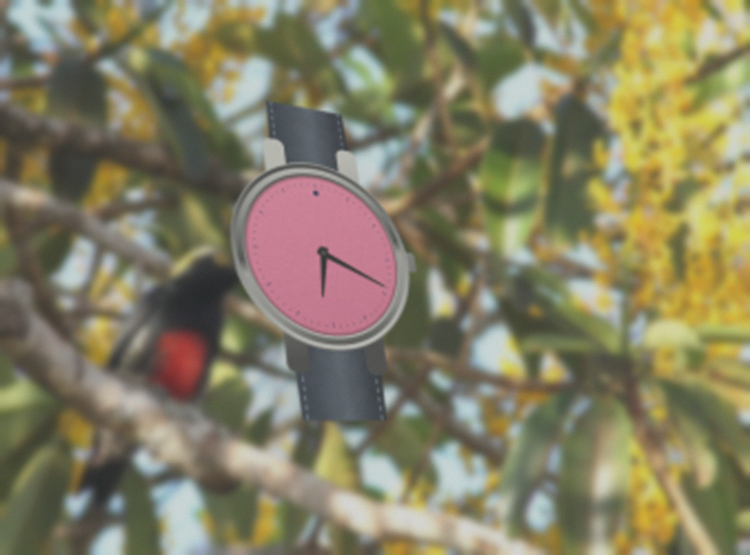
6:19
